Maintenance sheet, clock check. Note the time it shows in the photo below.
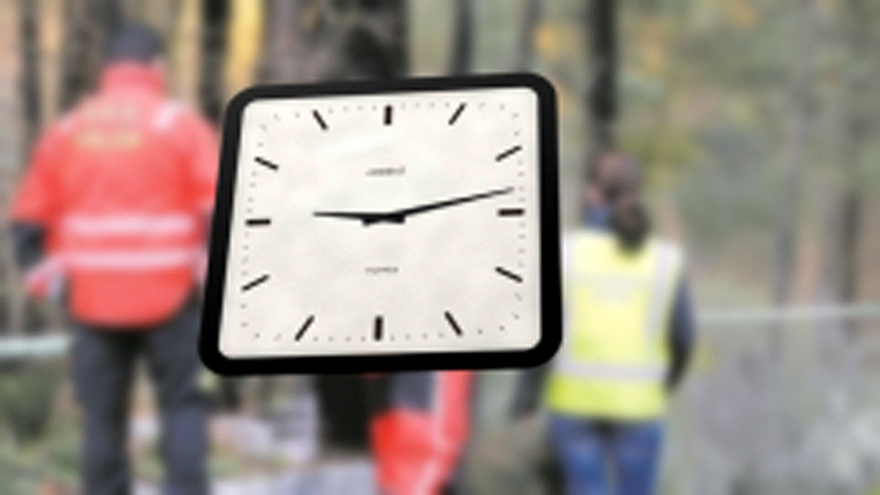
9:13
